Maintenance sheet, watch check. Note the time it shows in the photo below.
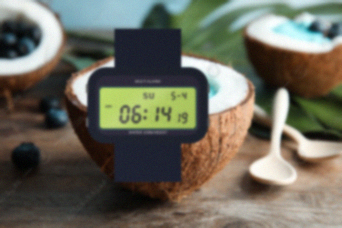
6:14:19
